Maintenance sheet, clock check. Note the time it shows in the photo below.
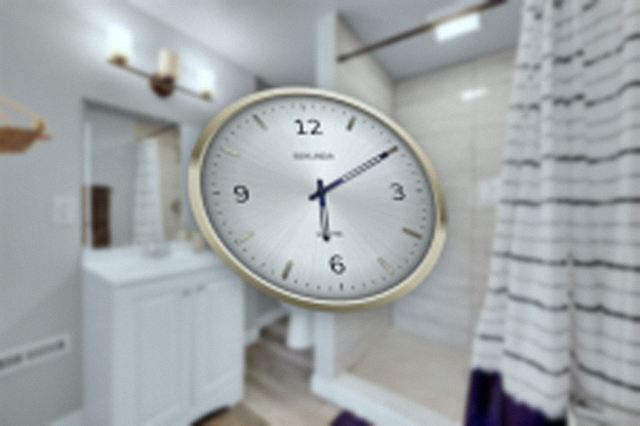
6:10
